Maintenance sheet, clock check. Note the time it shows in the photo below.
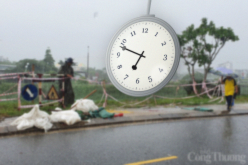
6:48
